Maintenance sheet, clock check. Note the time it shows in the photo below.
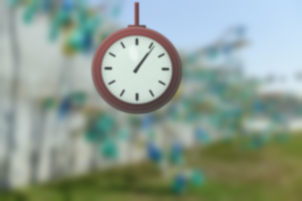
1:06
